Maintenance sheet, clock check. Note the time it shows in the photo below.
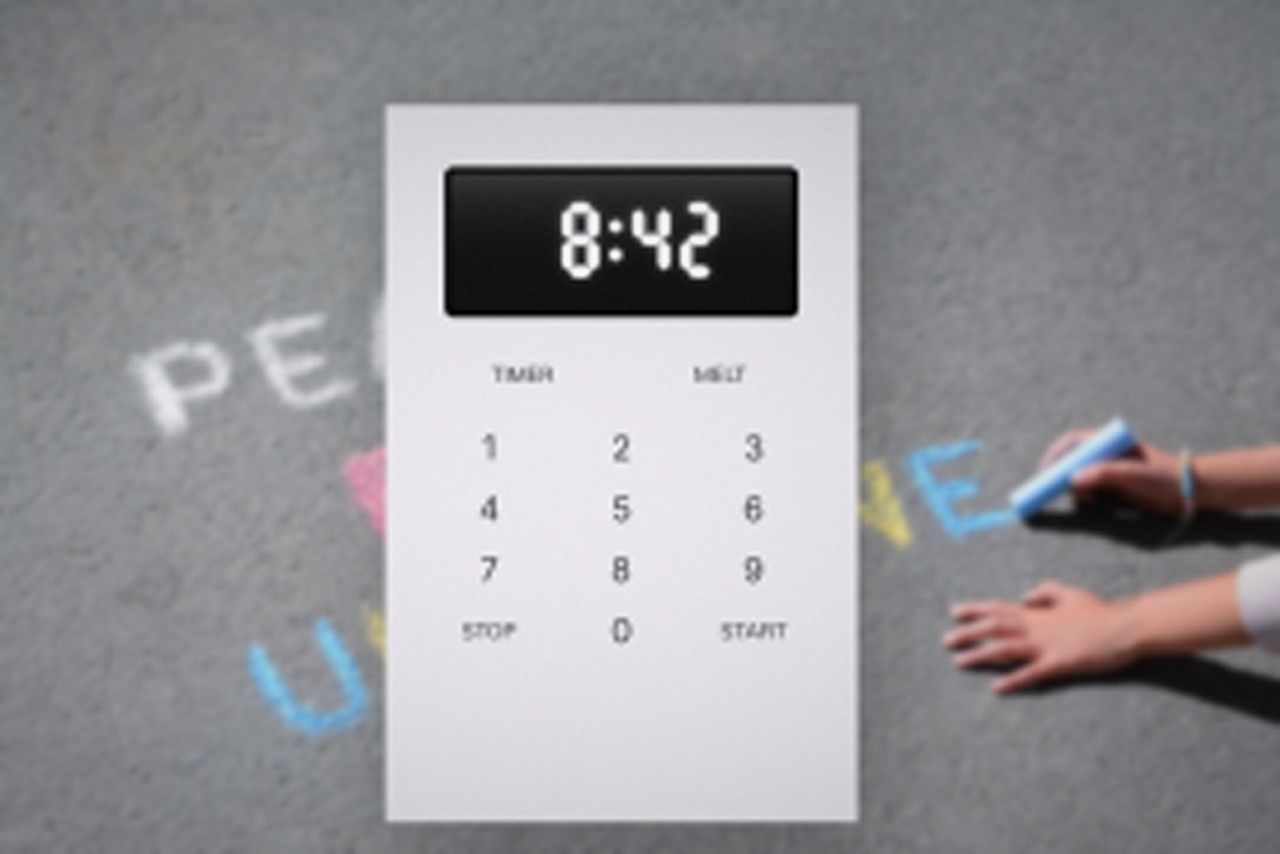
8:42
